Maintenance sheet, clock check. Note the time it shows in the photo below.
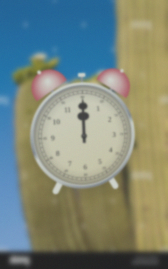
12:00
